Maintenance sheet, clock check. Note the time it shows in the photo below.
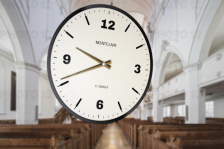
9:41
